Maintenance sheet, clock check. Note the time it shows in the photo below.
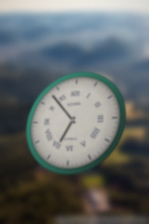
6:53
